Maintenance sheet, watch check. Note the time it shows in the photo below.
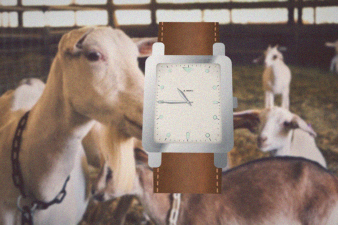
10:45
